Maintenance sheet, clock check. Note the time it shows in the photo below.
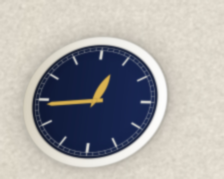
12:44
